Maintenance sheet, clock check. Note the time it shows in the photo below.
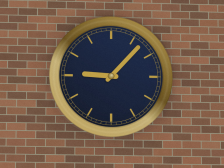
9:07
